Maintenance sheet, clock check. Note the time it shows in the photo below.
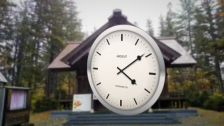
4:09
